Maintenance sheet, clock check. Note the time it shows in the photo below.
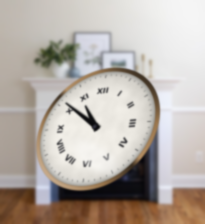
10:51
